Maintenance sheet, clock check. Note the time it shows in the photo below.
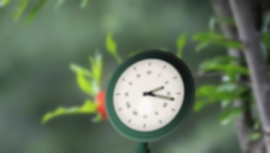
2:17
